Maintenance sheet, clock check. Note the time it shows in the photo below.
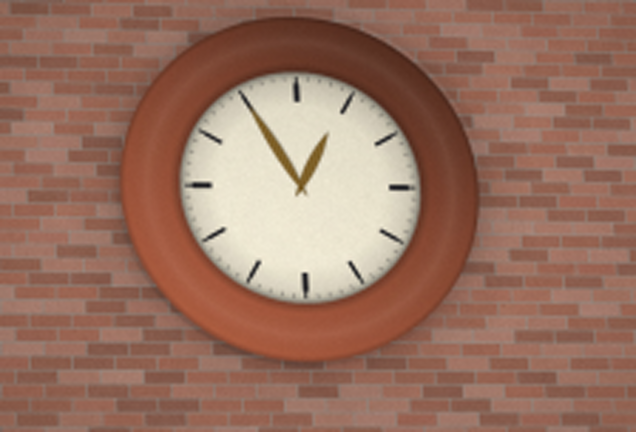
12:55
